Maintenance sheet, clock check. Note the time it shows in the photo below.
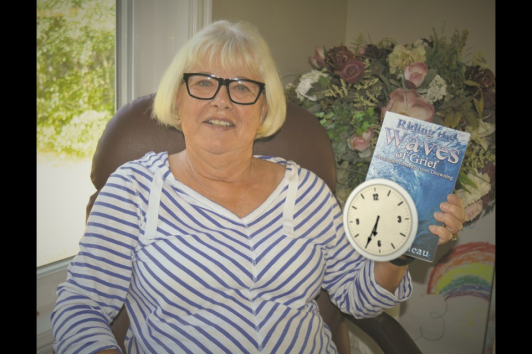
6:35
